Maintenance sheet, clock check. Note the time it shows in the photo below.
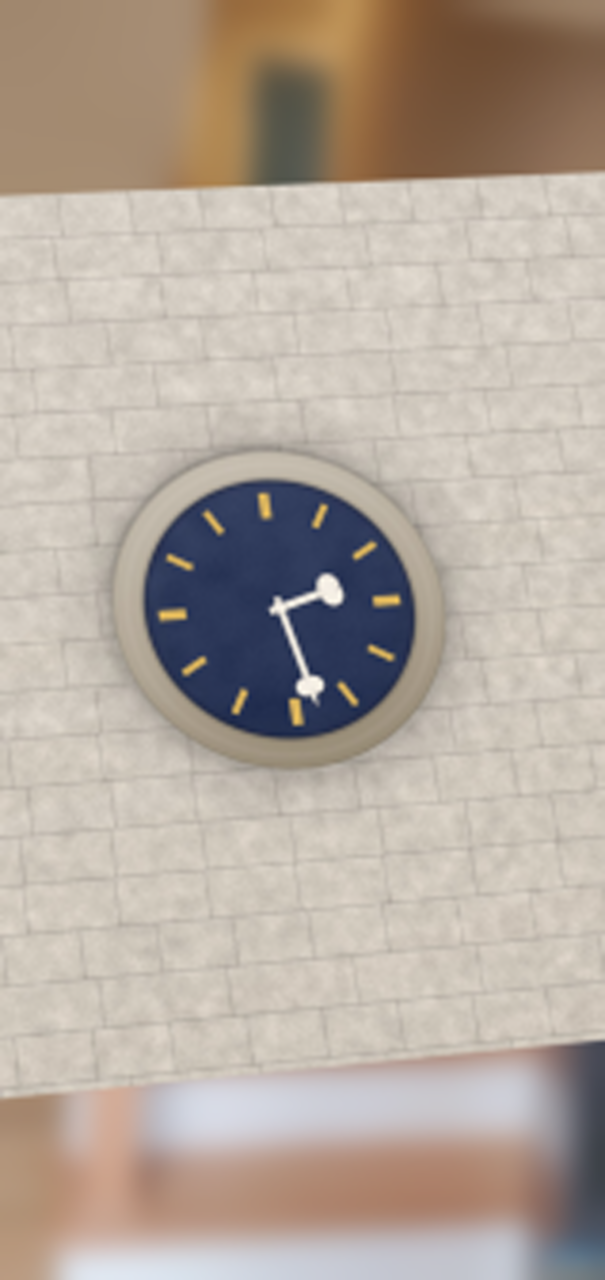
2:28
